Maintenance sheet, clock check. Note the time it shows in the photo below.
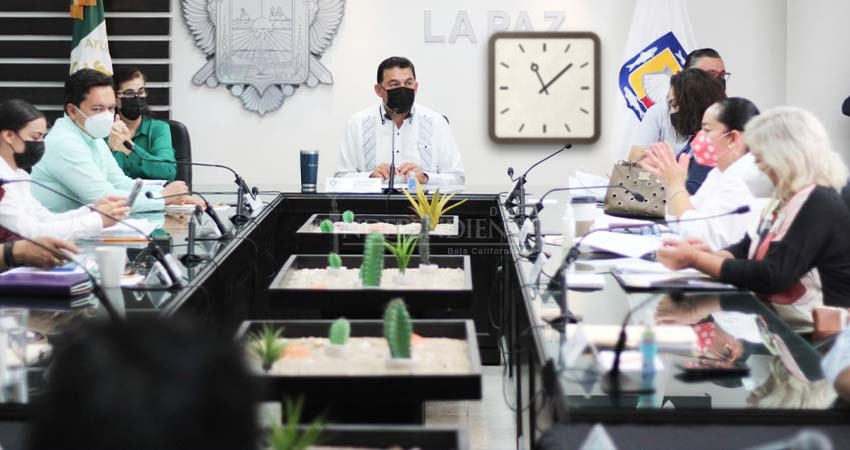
11:08
